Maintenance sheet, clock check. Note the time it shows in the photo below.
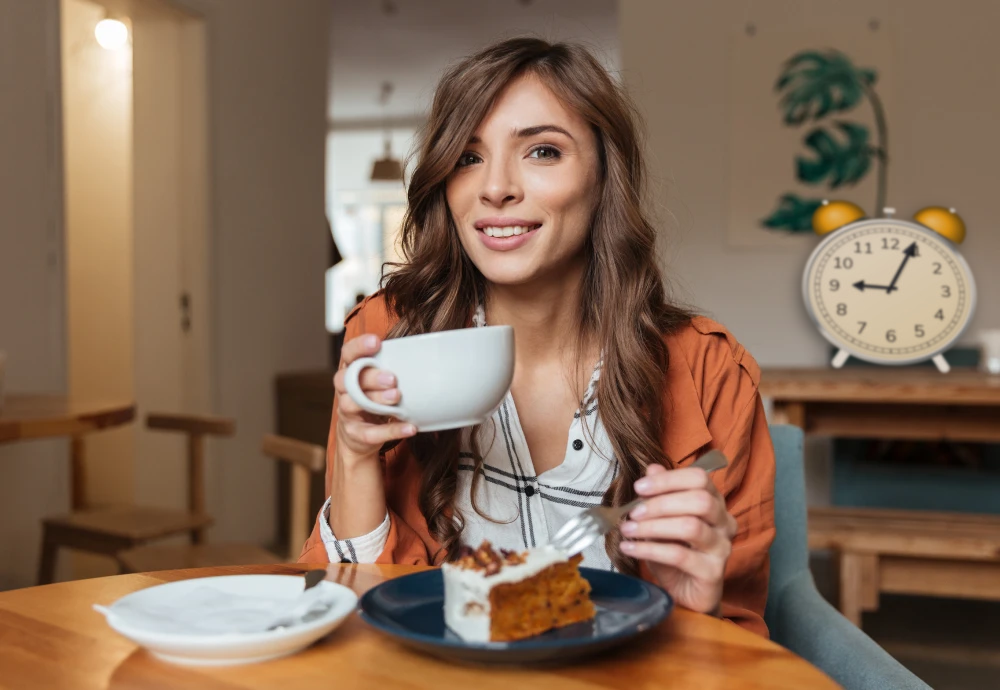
9:04
